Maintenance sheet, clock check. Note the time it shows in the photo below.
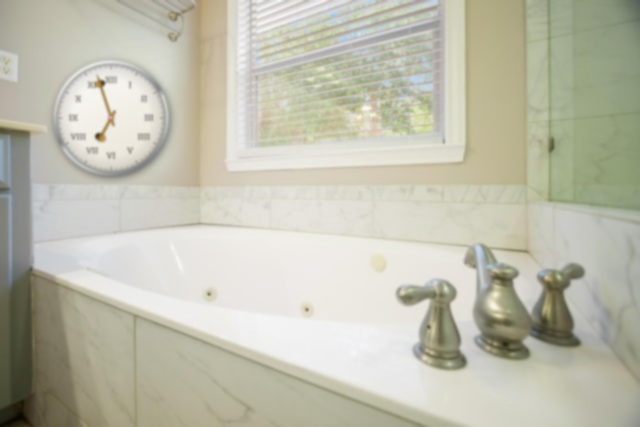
6:57
